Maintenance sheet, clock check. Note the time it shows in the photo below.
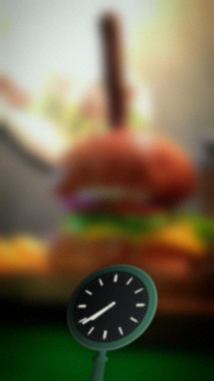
7:39
